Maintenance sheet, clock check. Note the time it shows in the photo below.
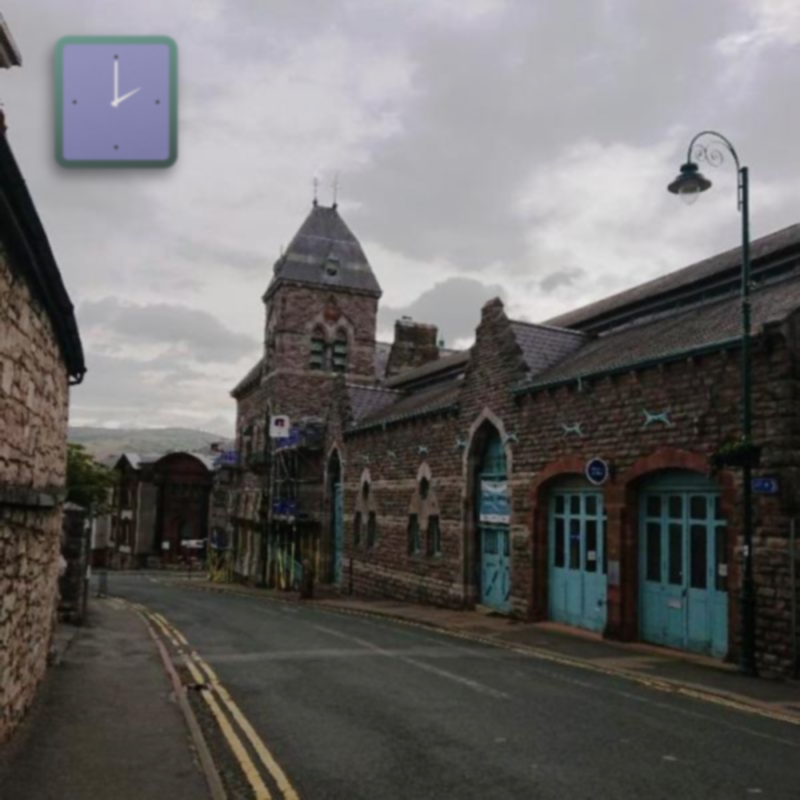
2:00
